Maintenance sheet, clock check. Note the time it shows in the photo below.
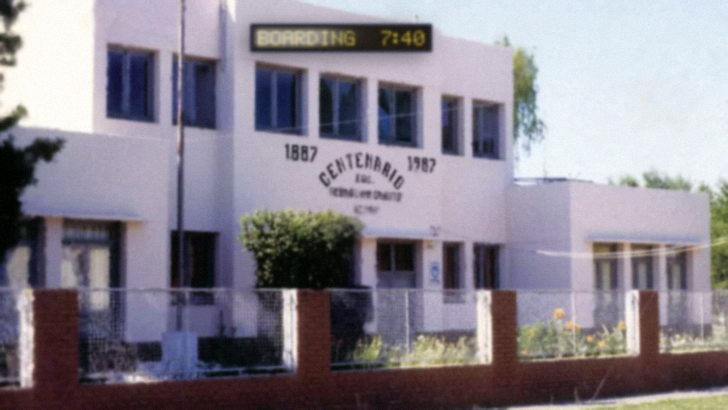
7:40
